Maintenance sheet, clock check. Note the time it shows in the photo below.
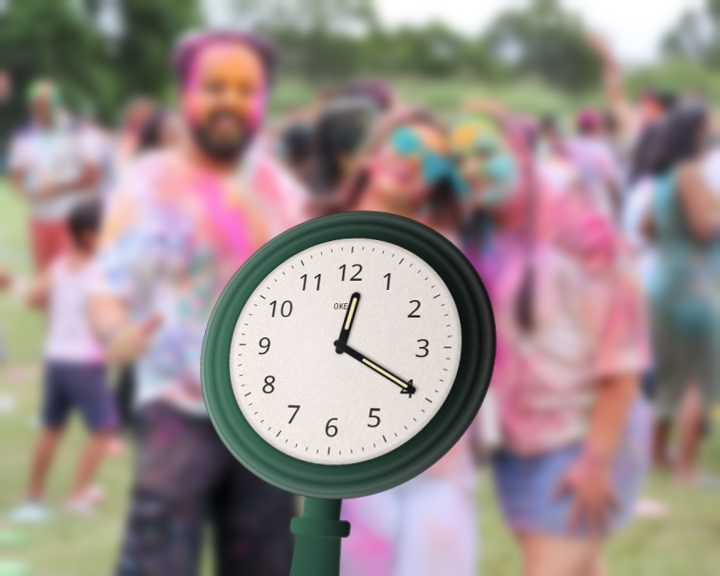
12:20
